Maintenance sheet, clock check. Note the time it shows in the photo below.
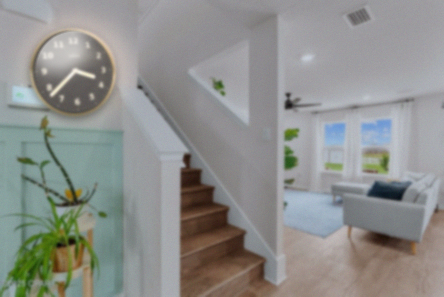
3:38
